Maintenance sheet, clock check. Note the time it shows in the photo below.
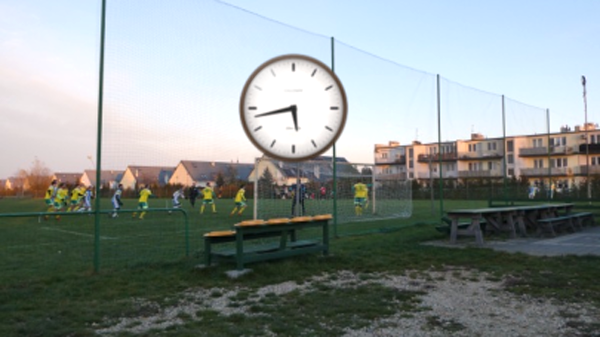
5:43
